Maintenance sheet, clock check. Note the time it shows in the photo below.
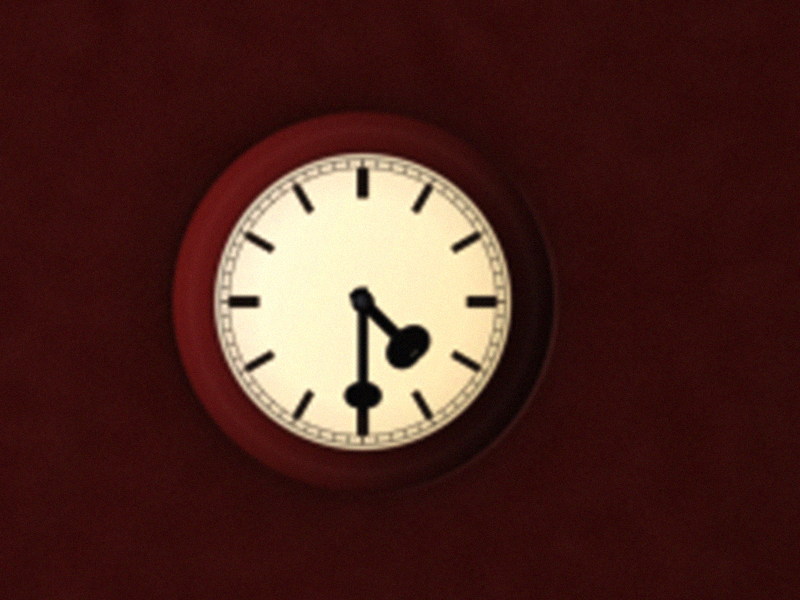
4:30
